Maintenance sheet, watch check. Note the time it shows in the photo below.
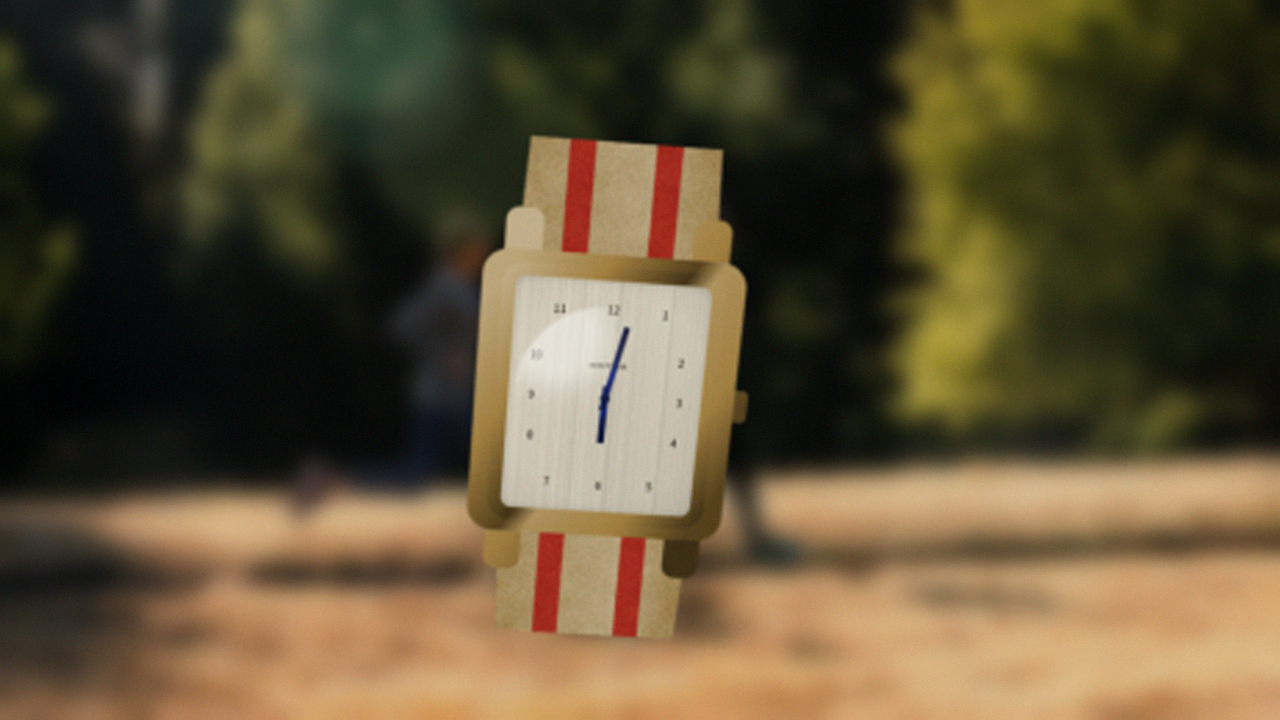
6:02
